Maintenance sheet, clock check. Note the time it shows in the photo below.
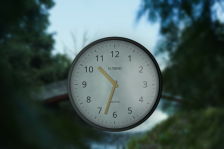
10:33
